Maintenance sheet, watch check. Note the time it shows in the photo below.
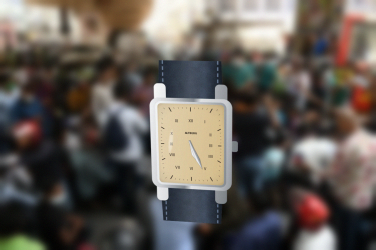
5:26
